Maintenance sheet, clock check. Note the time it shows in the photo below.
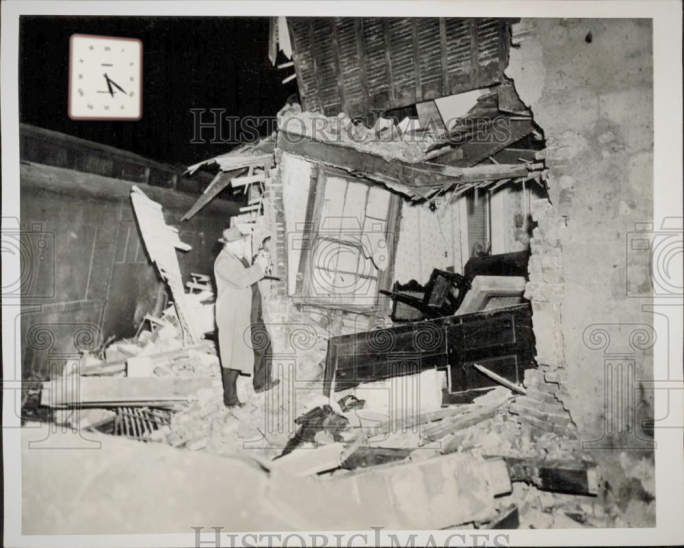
5:21
